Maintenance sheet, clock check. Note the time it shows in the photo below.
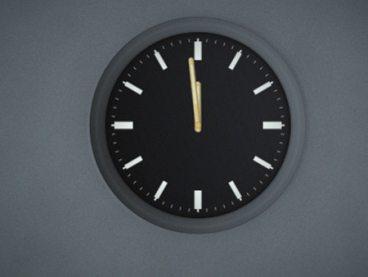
11:59
